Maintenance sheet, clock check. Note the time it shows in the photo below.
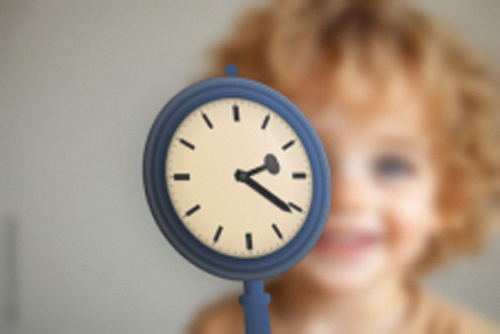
2:21
